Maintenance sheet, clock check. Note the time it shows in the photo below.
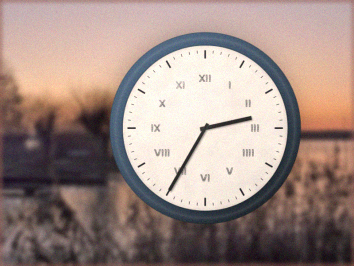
2:35
